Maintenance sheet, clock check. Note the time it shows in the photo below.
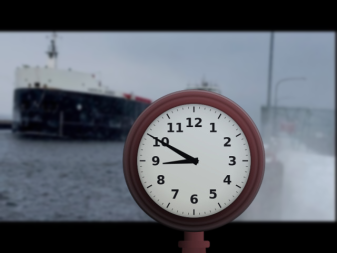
8:50
